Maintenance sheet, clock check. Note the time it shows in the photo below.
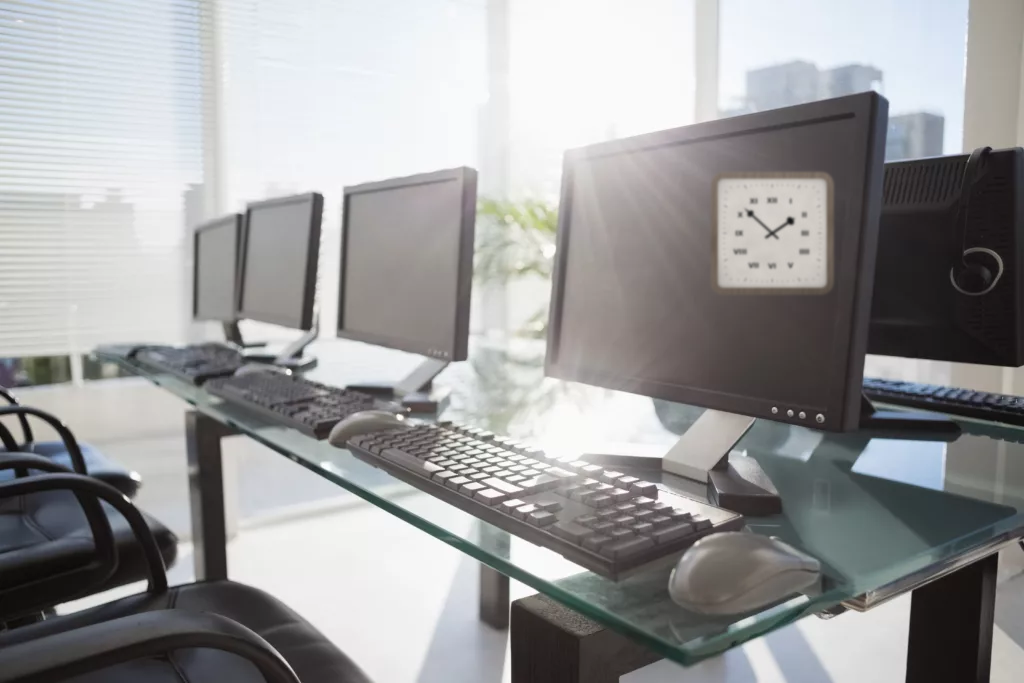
1:52
